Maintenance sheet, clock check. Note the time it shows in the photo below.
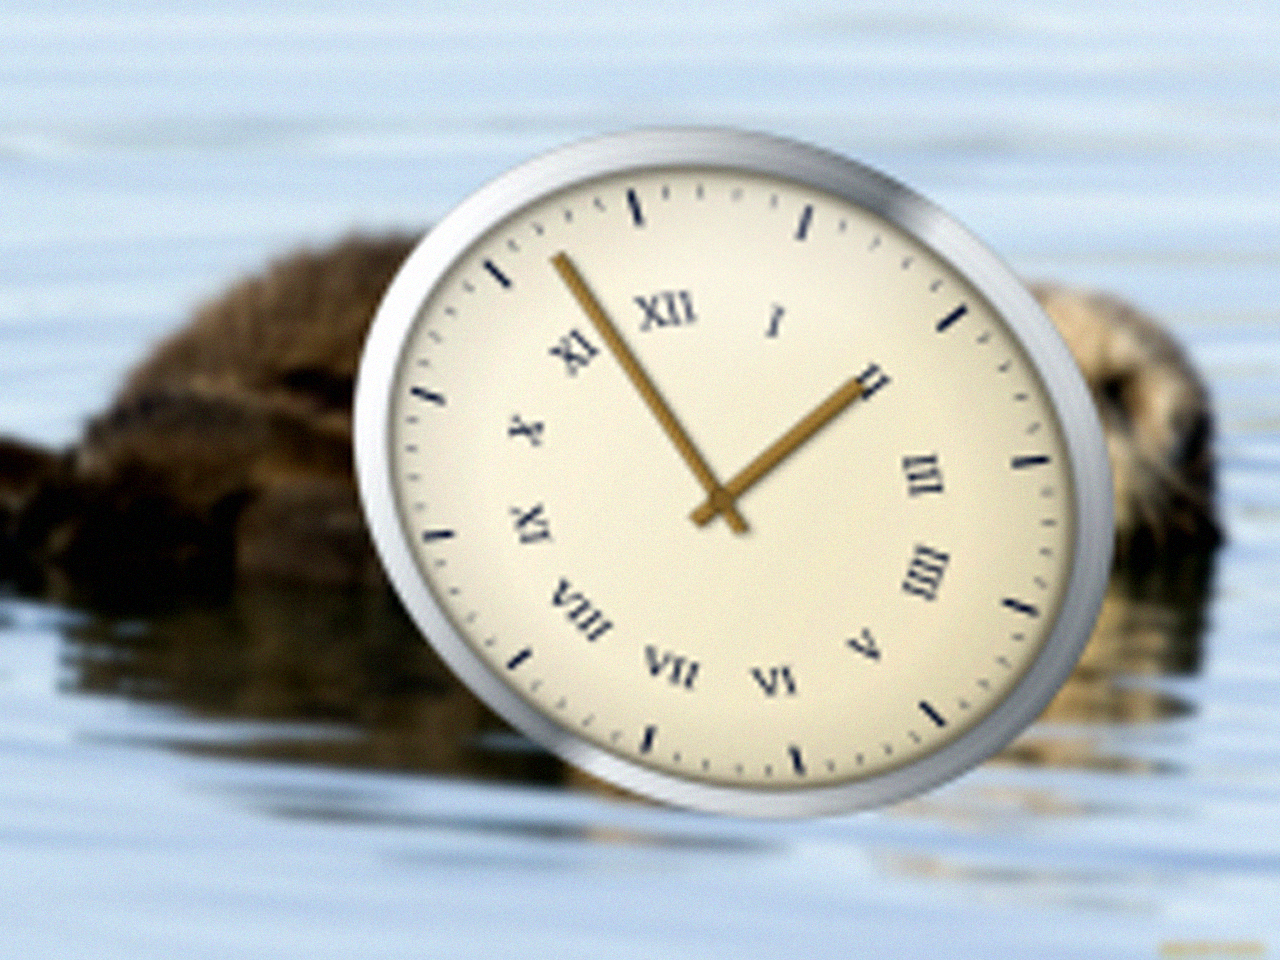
1:57
